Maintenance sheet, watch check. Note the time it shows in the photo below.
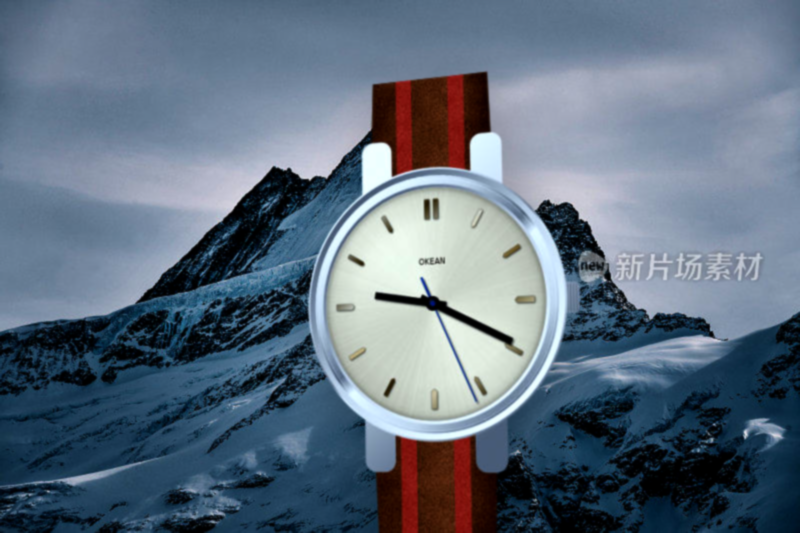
9:19:26
